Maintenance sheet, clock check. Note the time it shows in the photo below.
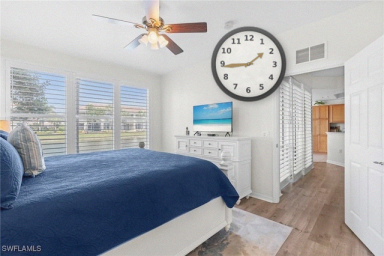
1:44
